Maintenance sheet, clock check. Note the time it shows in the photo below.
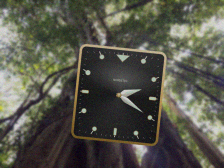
2:20
